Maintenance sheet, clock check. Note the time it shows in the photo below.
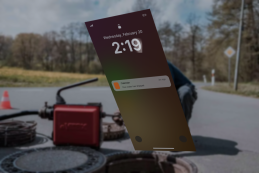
2:19
